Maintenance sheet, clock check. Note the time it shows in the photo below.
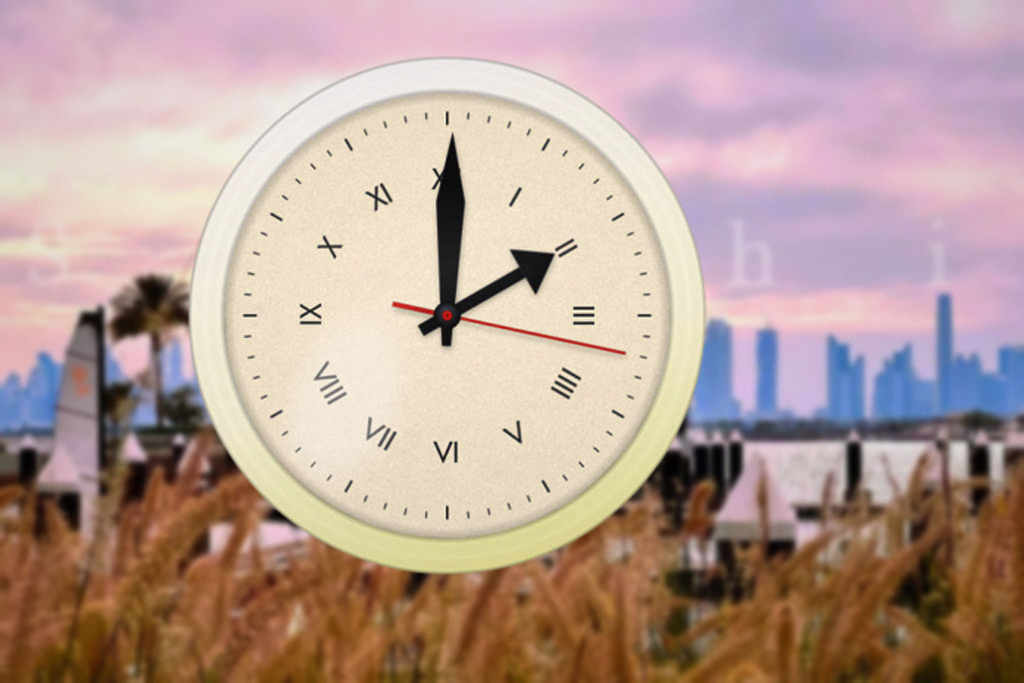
2:00:17
